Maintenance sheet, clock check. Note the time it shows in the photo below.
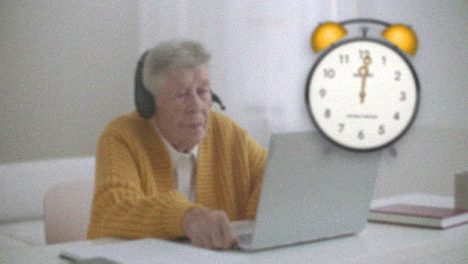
12:01
